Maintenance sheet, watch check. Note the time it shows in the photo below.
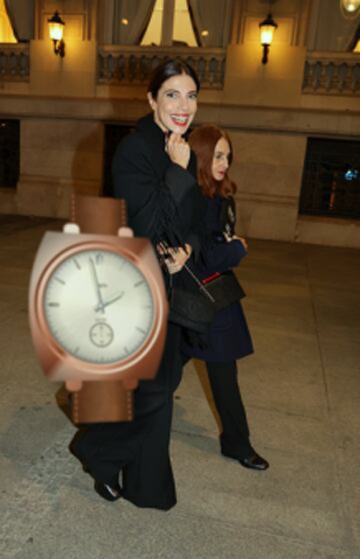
1:58
